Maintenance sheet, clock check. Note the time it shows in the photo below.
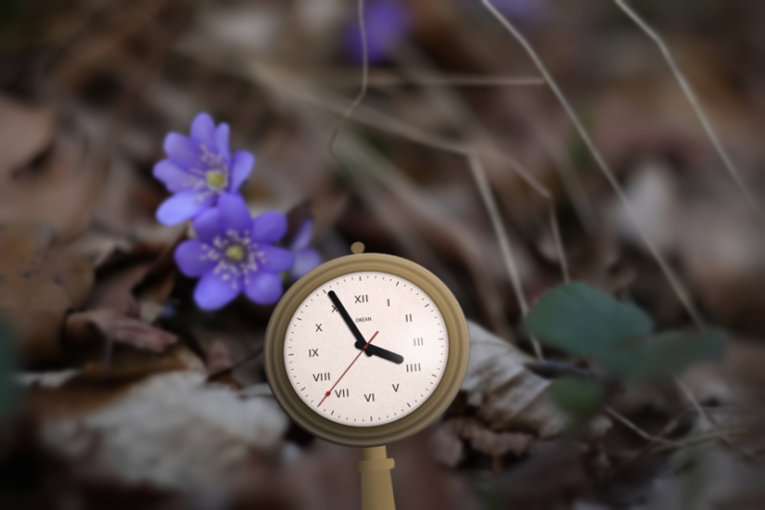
3:55:37
